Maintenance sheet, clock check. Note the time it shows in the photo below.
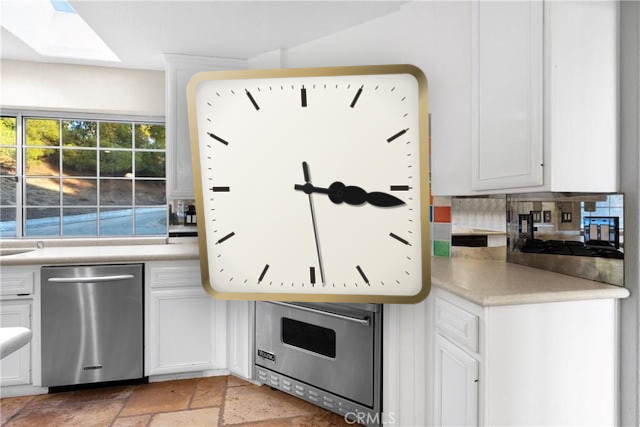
3:16:29
